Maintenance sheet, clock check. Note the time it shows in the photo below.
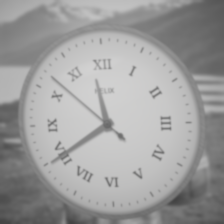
11:39:52
